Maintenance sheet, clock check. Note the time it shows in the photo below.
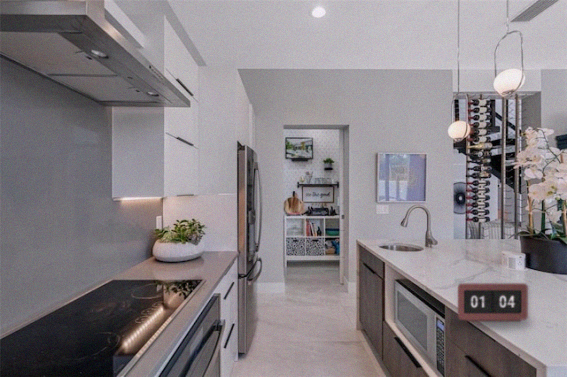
1:04
